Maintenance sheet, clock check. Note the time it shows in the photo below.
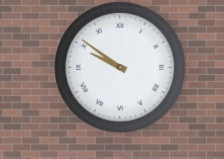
9:51
